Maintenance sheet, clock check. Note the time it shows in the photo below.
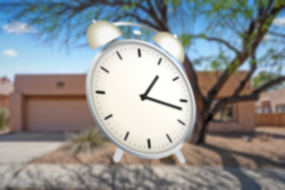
1:17
